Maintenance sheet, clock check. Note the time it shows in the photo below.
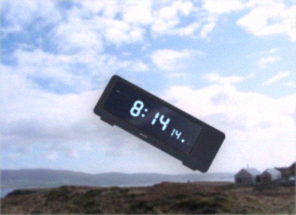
8:14:14
